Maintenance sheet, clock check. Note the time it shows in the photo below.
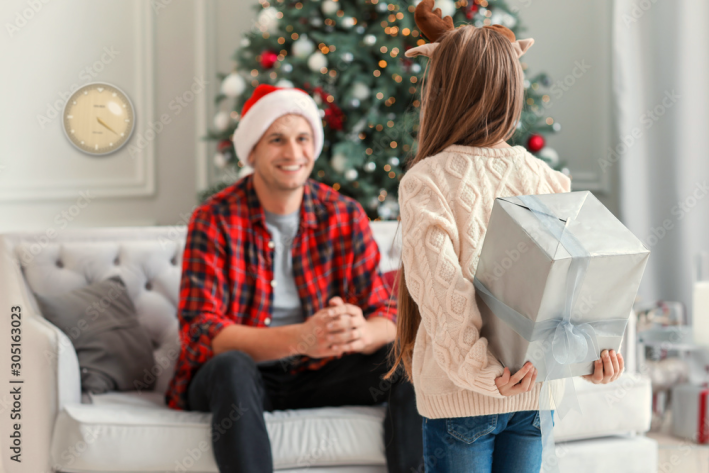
4:21
